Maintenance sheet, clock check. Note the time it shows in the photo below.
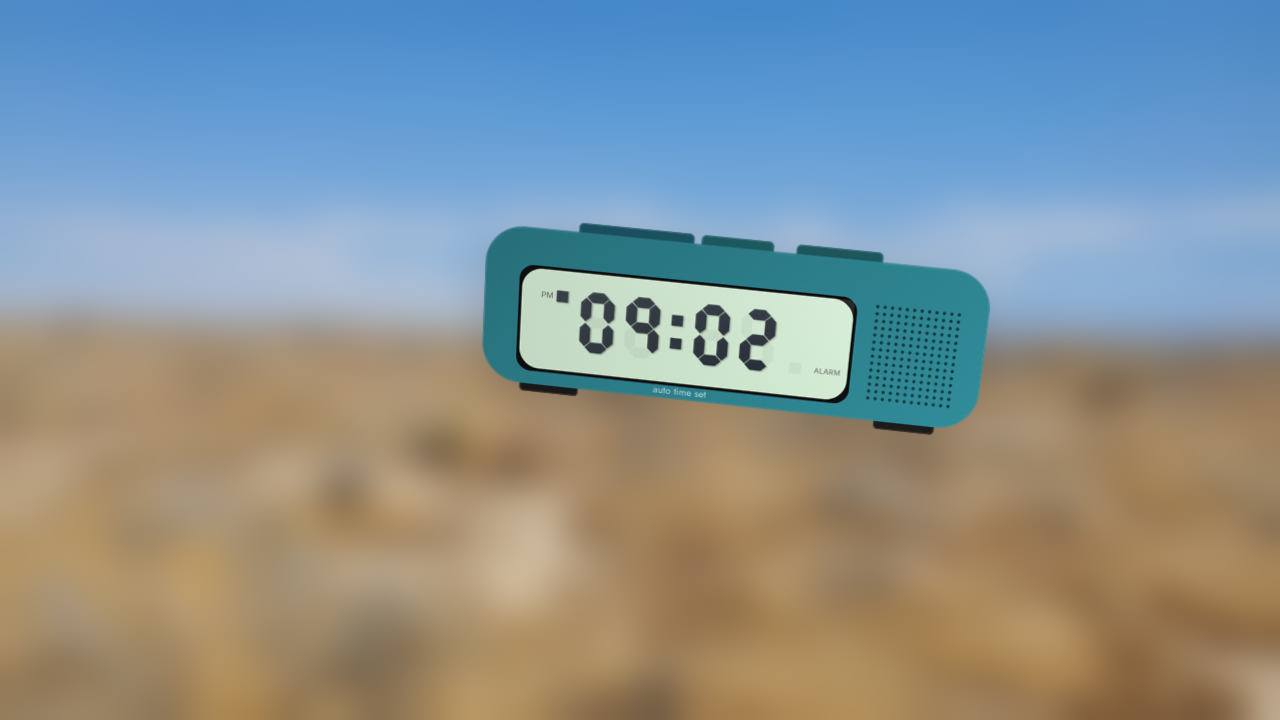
9:02
